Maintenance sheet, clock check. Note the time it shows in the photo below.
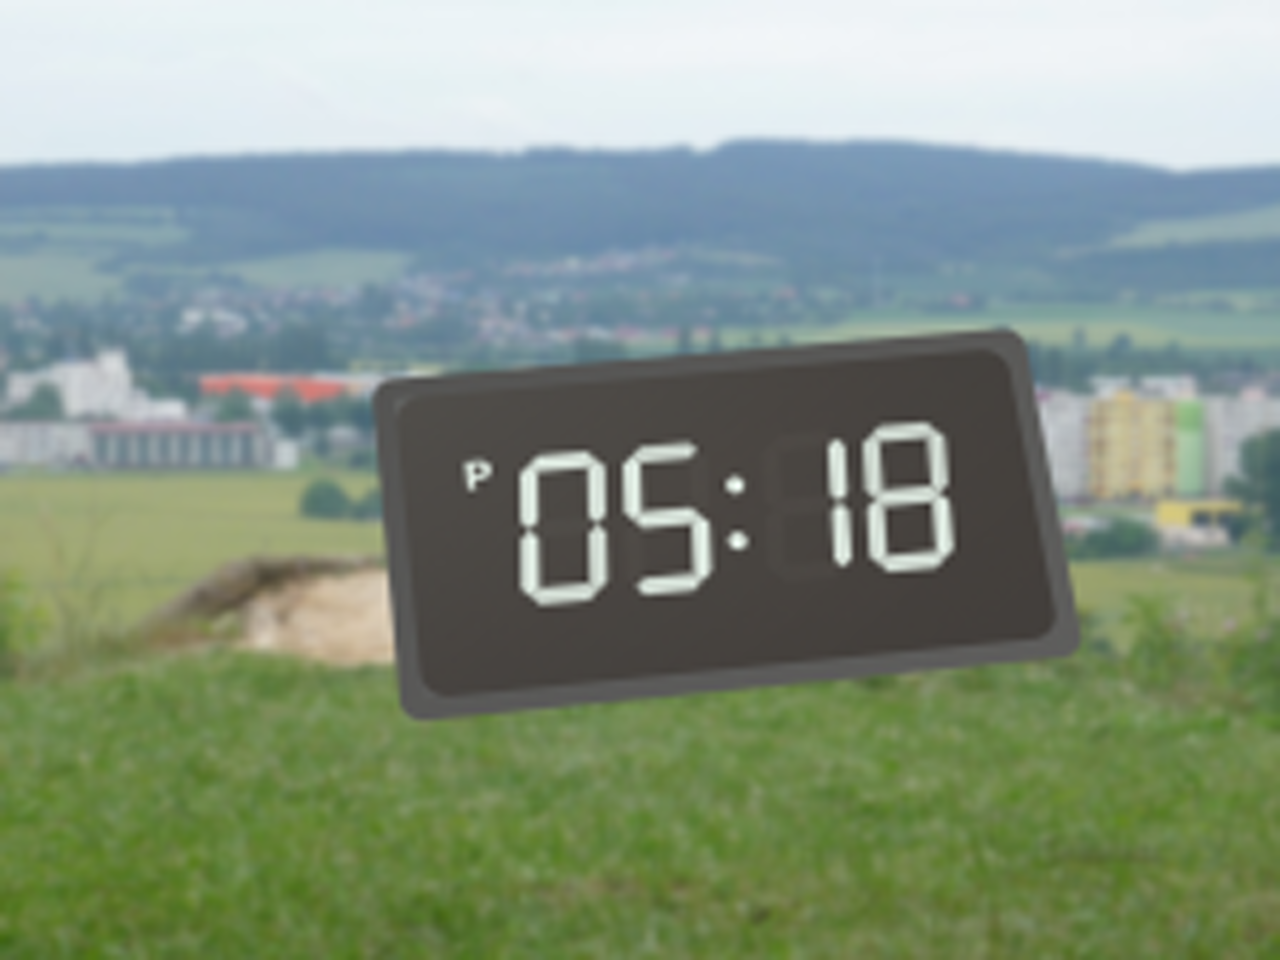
5:18
